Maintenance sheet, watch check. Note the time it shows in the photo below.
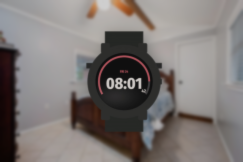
8:01
